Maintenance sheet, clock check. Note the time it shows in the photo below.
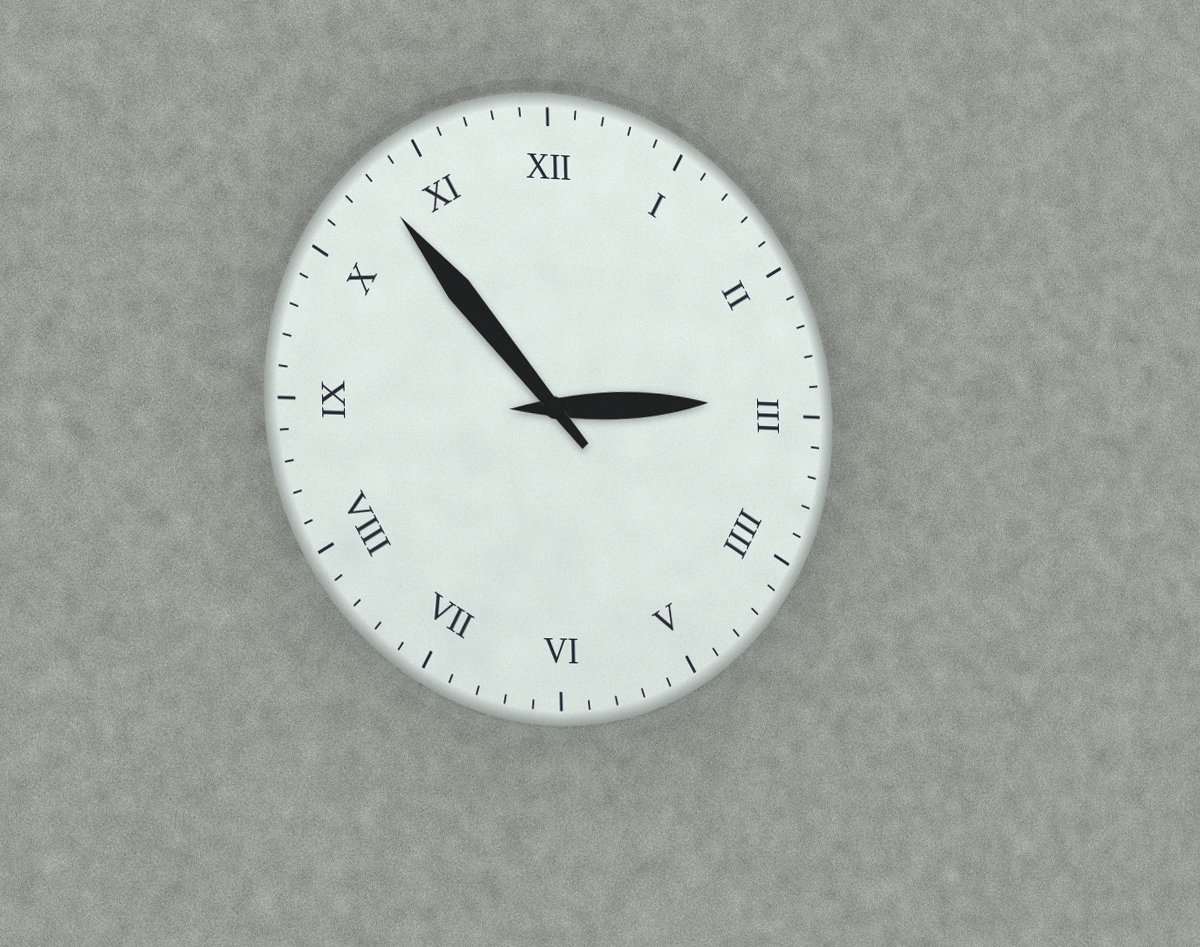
2:53
